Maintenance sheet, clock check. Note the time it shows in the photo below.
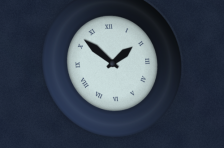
1:52
